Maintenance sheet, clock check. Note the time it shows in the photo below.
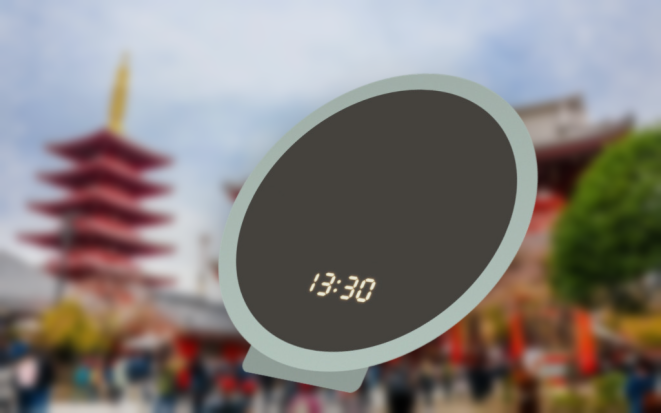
13:30
